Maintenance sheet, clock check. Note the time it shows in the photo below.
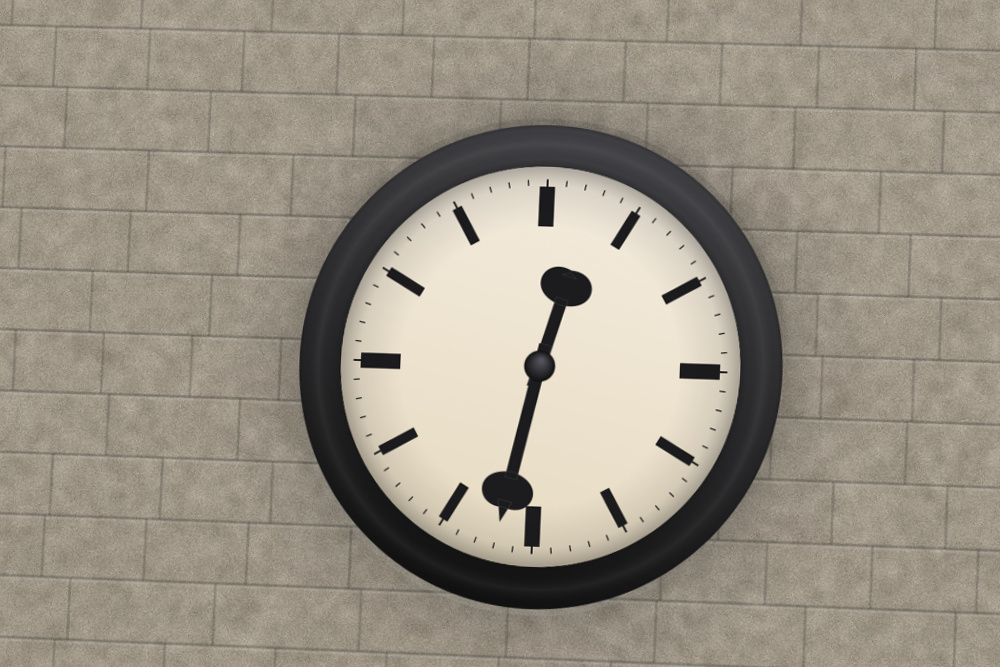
12:32
